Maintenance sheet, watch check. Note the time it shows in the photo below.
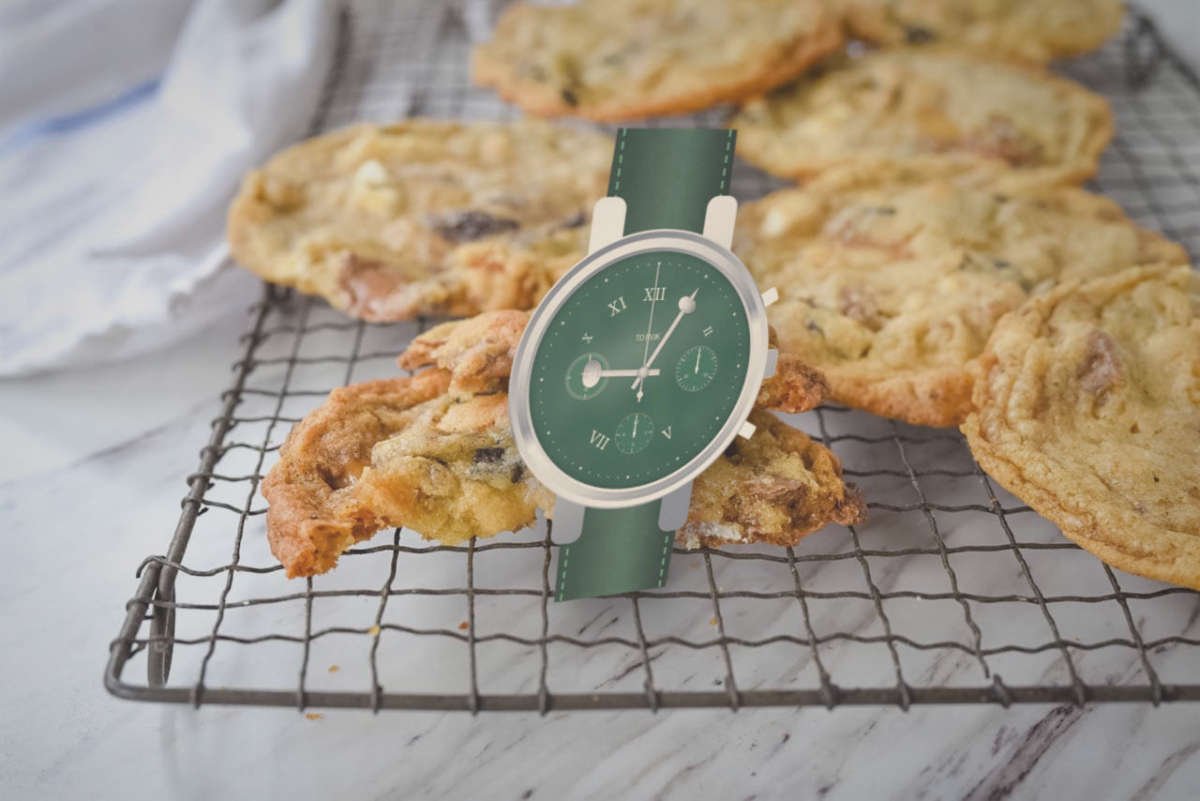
9:05
